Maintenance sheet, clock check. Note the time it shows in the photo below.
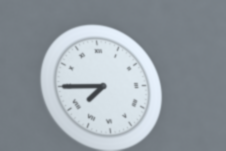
7:45
